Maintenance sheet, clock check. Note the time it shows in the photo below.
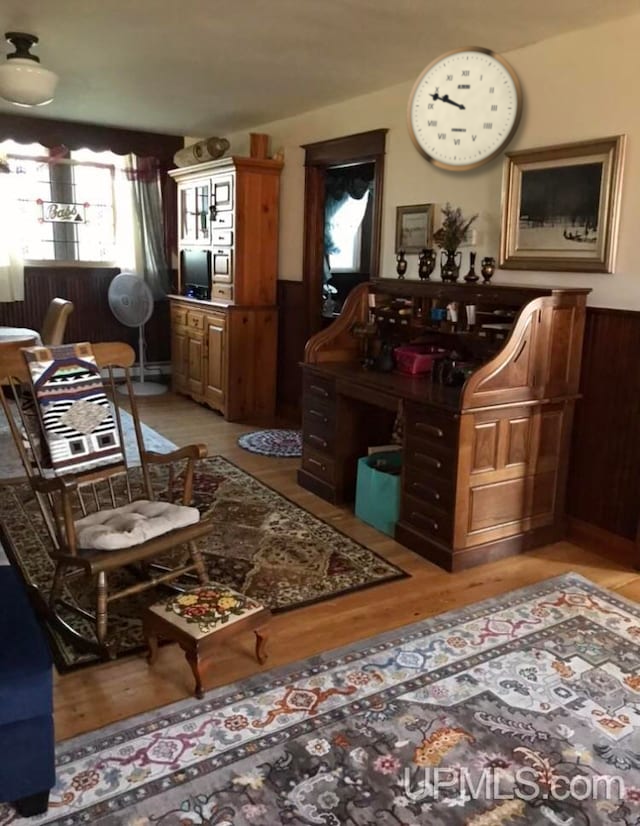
9:48
